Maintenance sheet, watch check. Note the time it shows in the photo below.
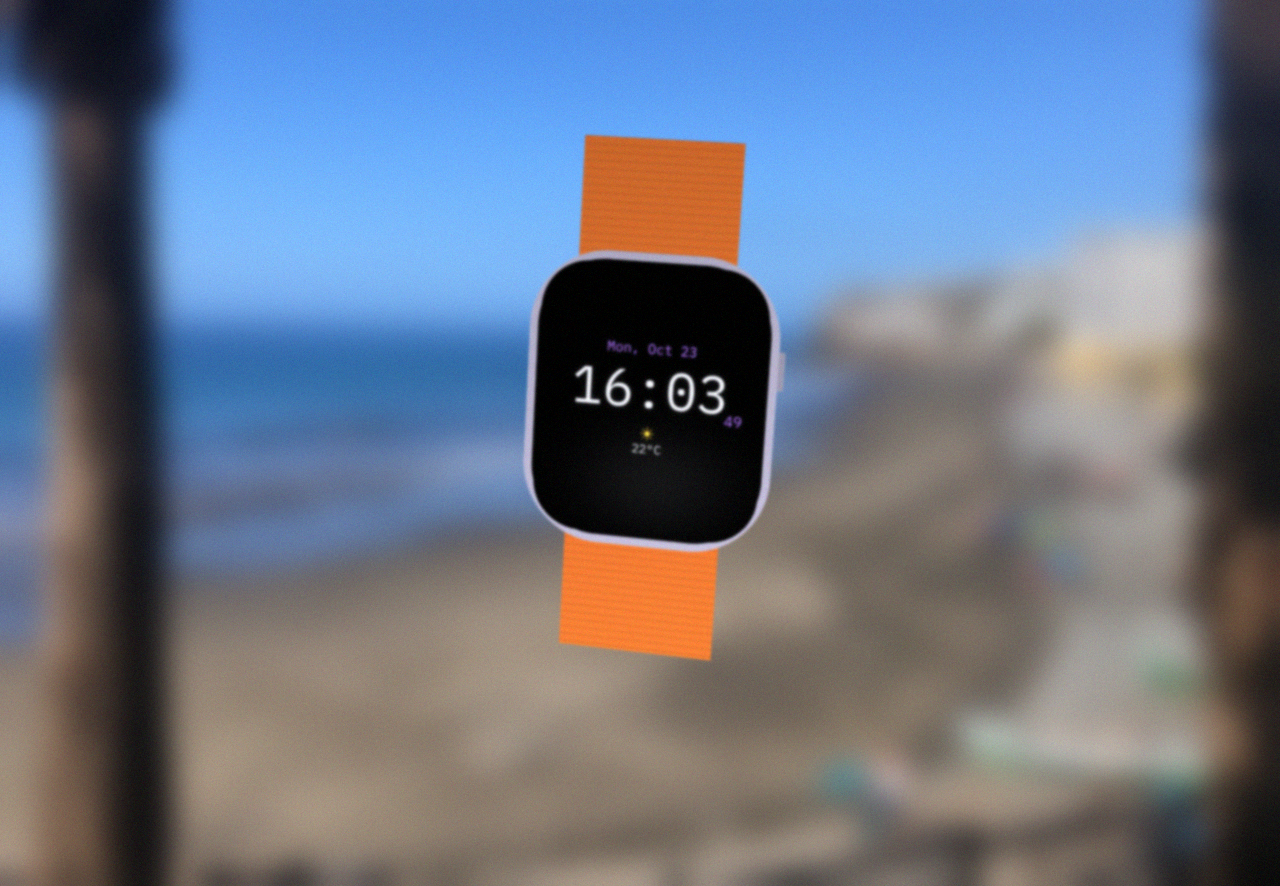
16:03:49
